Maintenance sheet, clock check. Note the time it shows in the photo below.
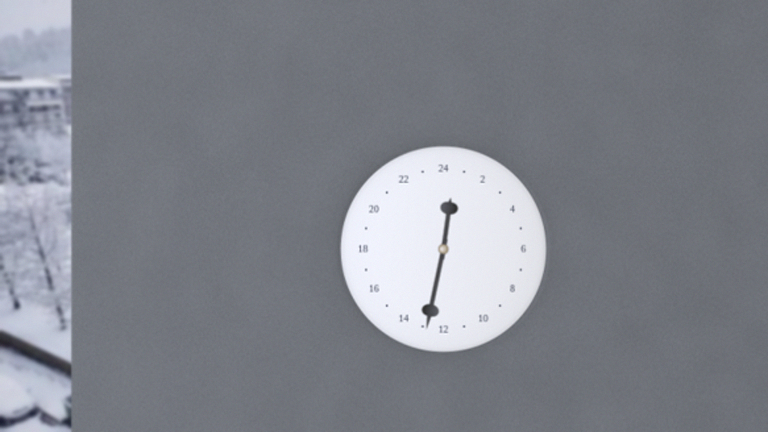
0:32
